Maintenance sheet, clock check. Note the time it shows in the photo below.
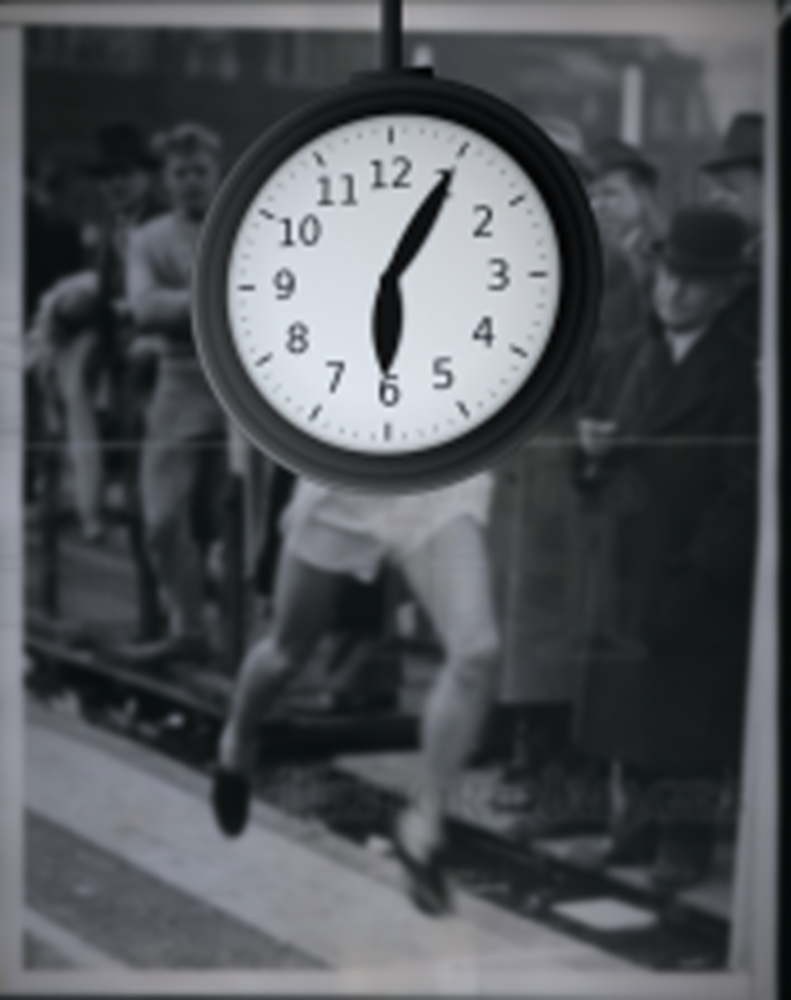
6:05
